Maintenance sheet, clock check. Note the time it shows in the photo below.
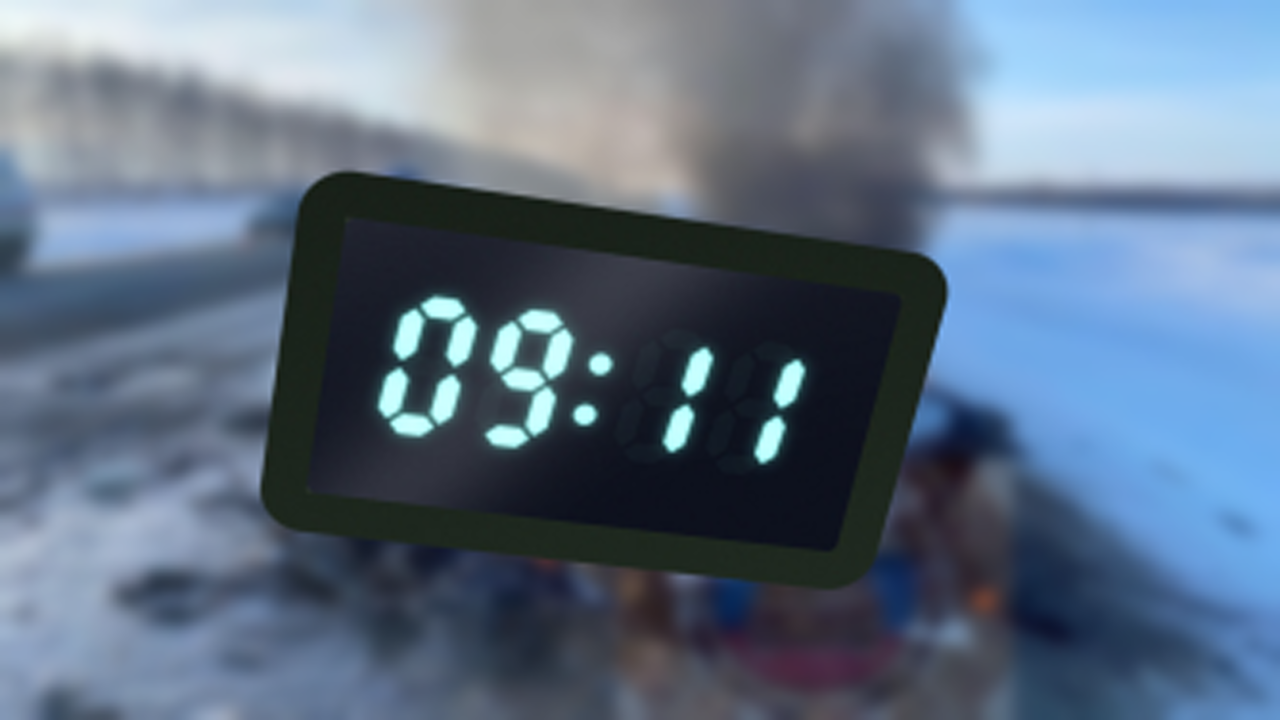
9:11
